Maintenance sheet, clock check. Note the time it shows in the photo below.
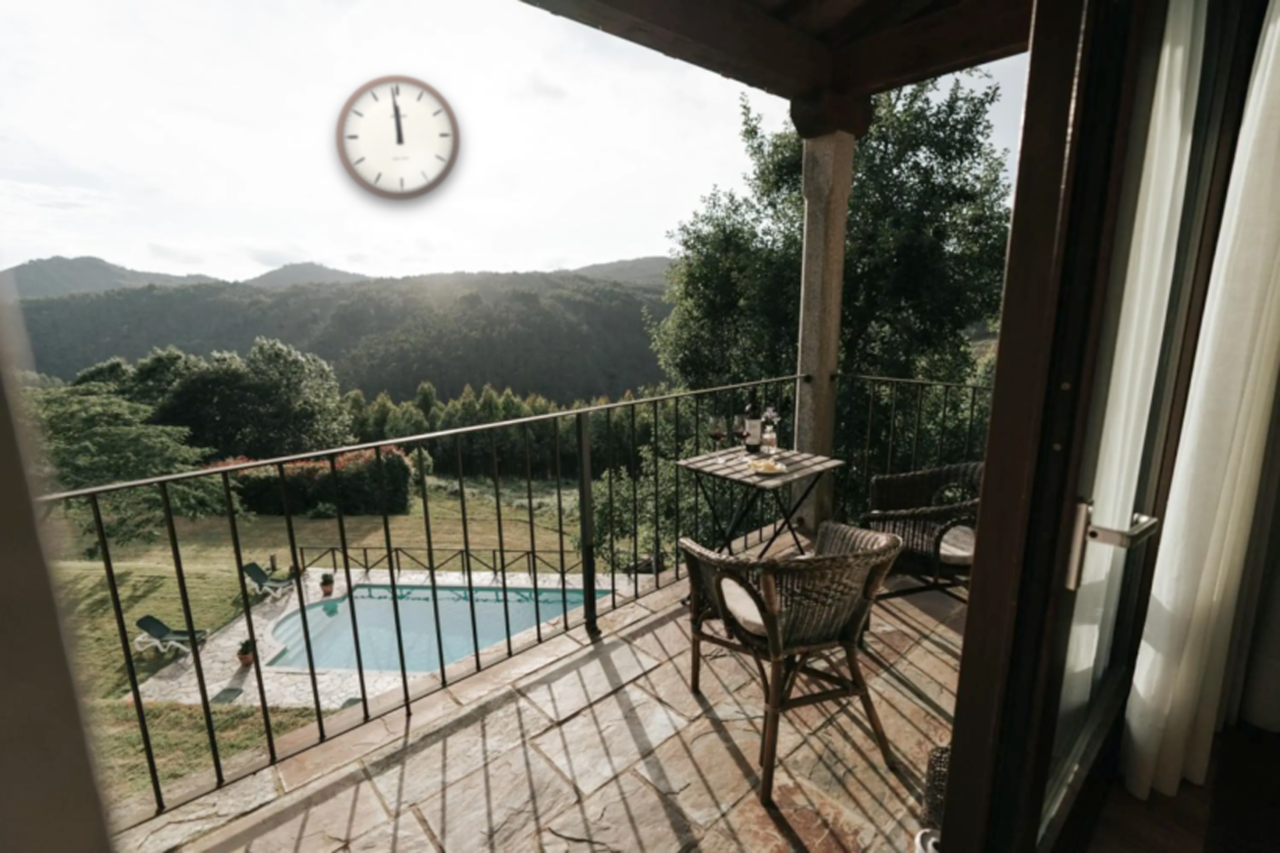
11:59
